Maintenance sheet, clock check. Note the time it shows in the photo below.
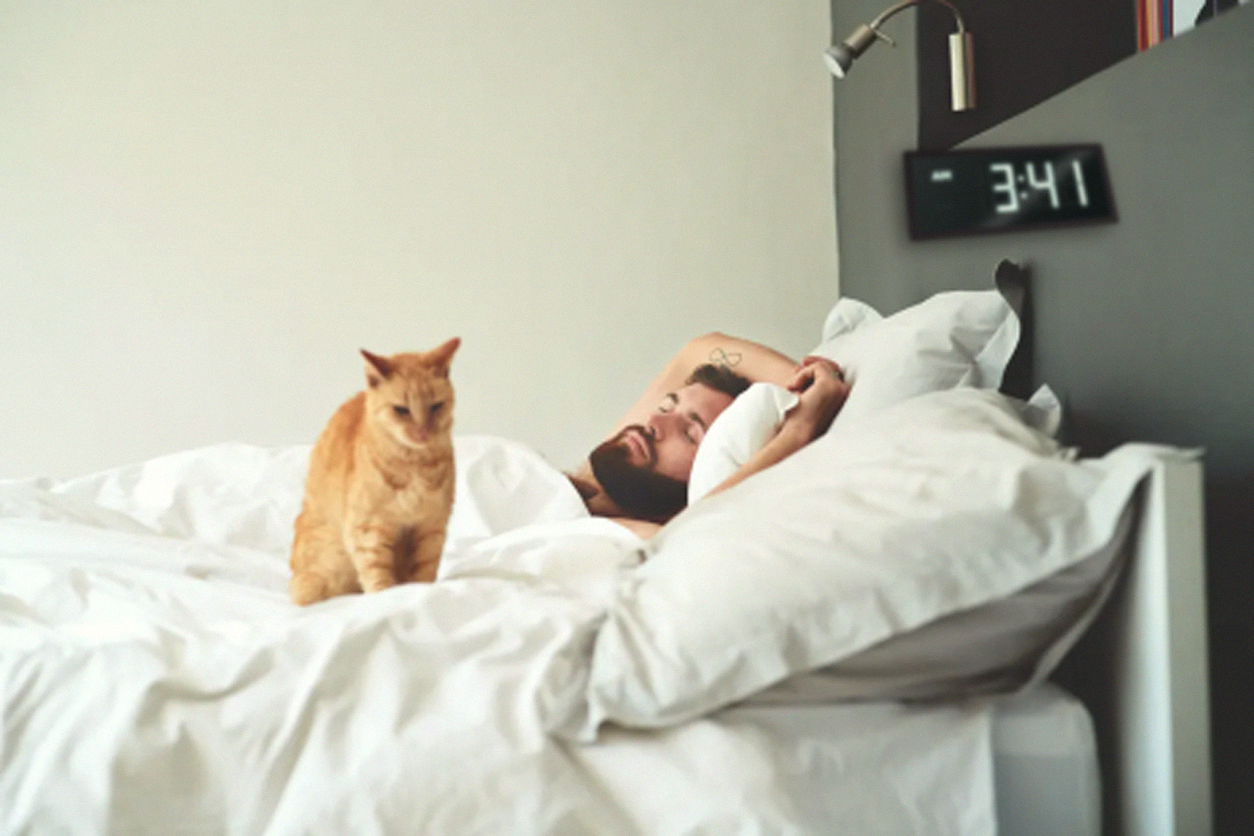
3:41
